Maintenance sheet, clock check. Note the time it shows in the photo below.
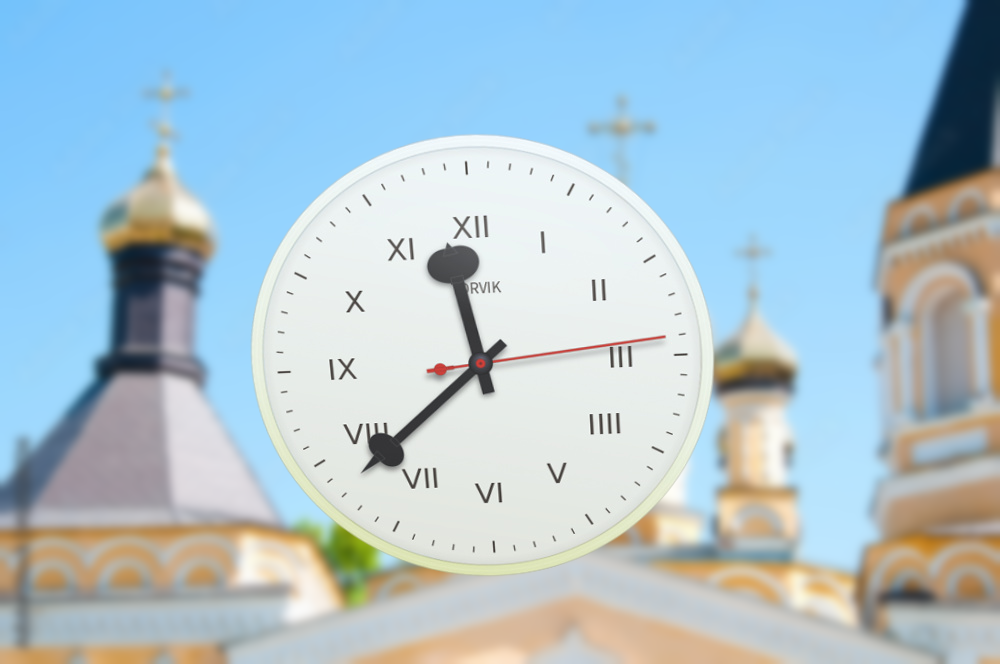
11:38:14
